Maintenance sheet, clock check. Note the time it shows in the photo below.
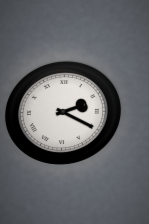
2:20
